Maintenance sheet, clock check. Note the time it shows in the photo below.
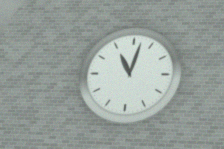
11:02
